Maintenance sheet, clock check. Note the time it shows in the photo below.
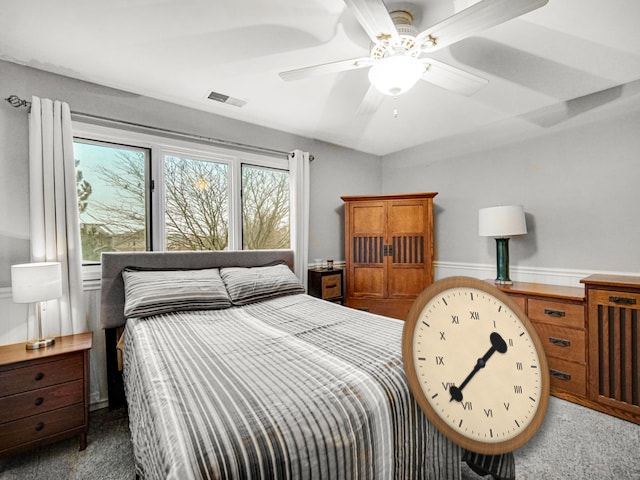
1:38
